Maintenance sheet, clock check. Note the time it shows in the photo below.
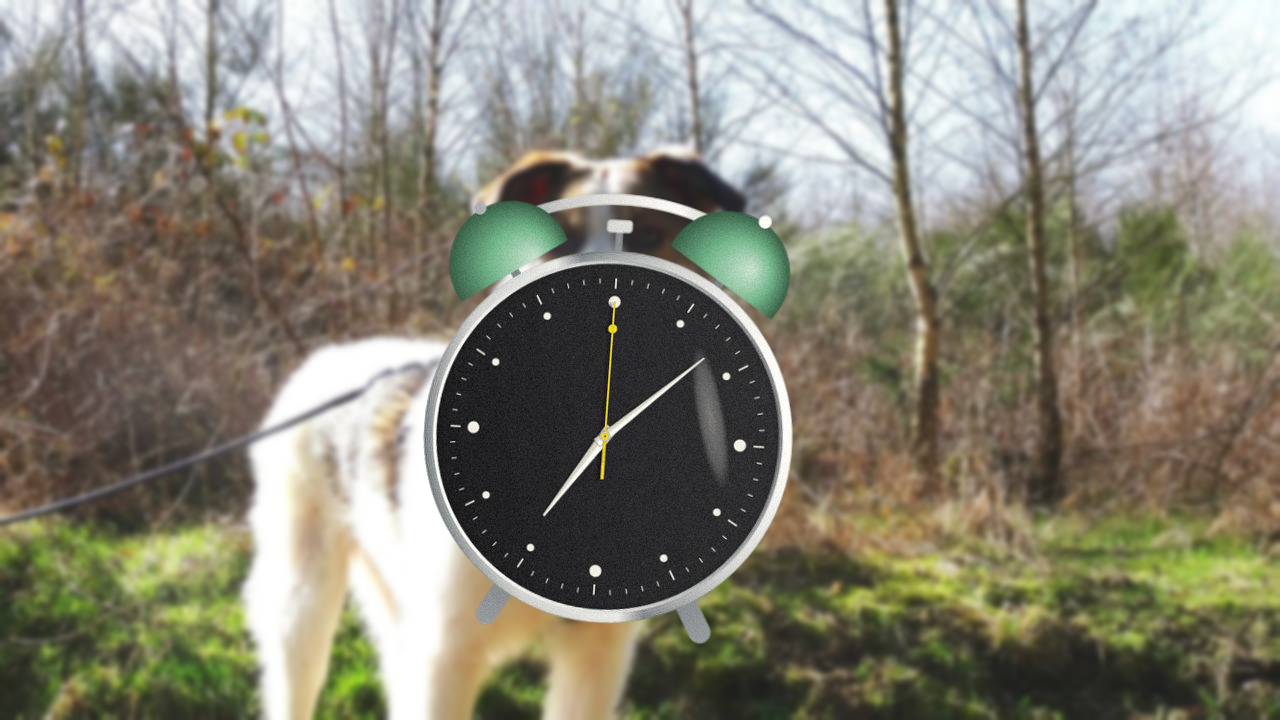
7:08:00
